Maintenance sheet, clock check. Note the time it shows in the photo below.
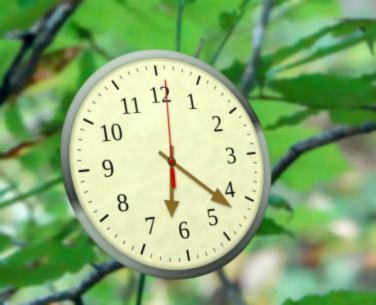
6:22:01
